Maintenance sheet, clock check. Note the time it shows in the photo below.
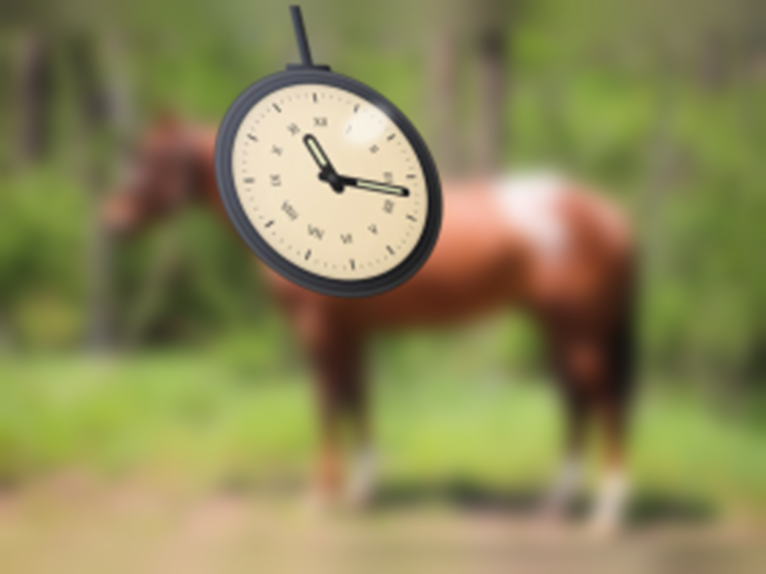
11:17
